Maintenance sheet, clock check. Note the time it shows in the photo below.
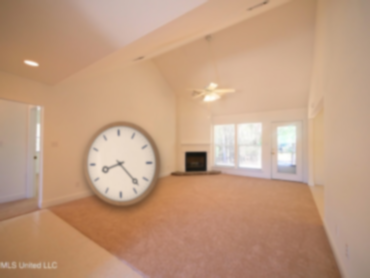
8:23
